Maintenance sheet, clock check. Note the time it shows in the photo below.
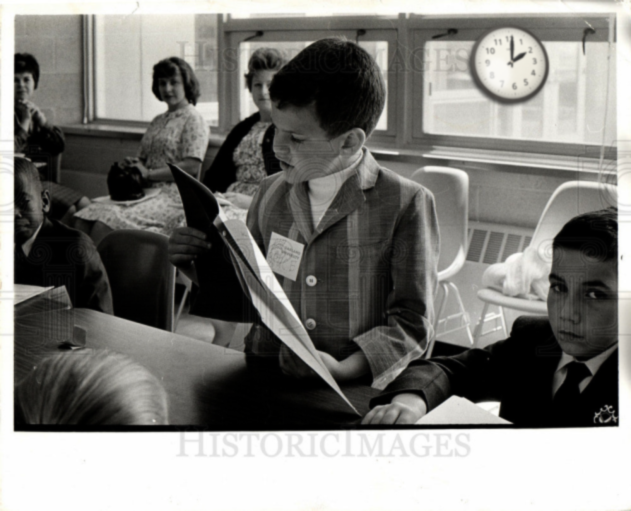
2:01
